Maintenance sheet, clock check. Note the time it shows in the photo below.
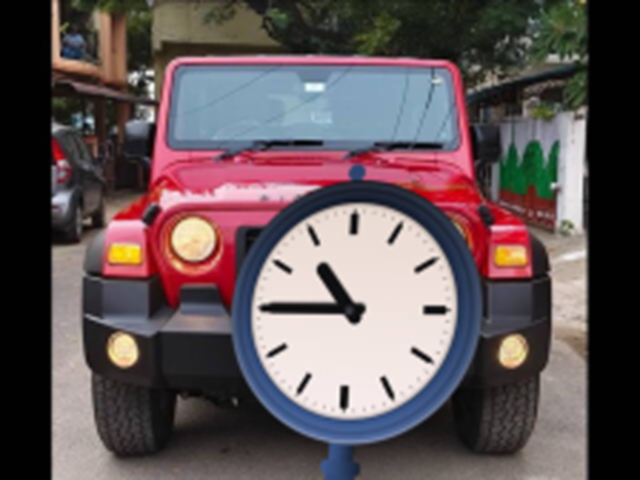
10:45
